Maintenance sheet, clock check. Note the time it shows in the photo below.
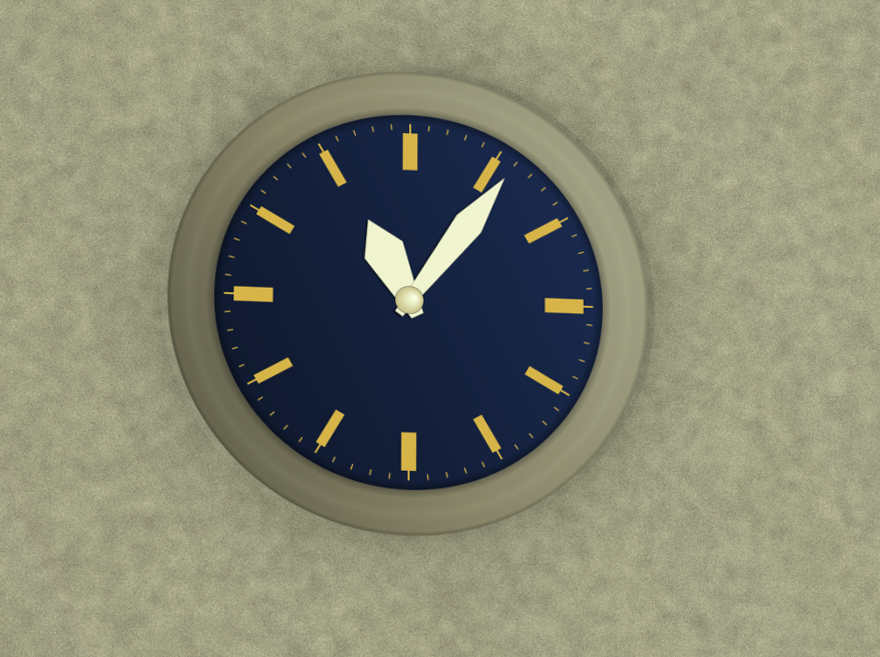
11:06
